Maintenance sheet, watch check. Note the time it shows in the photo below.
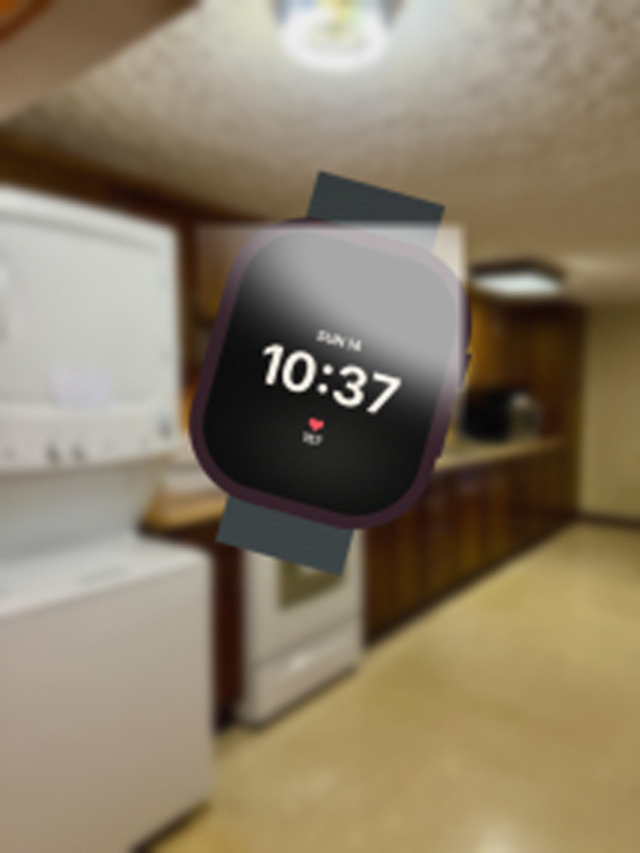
10:37
